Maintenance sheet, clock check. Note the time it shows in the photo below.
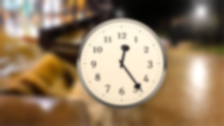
12:24
